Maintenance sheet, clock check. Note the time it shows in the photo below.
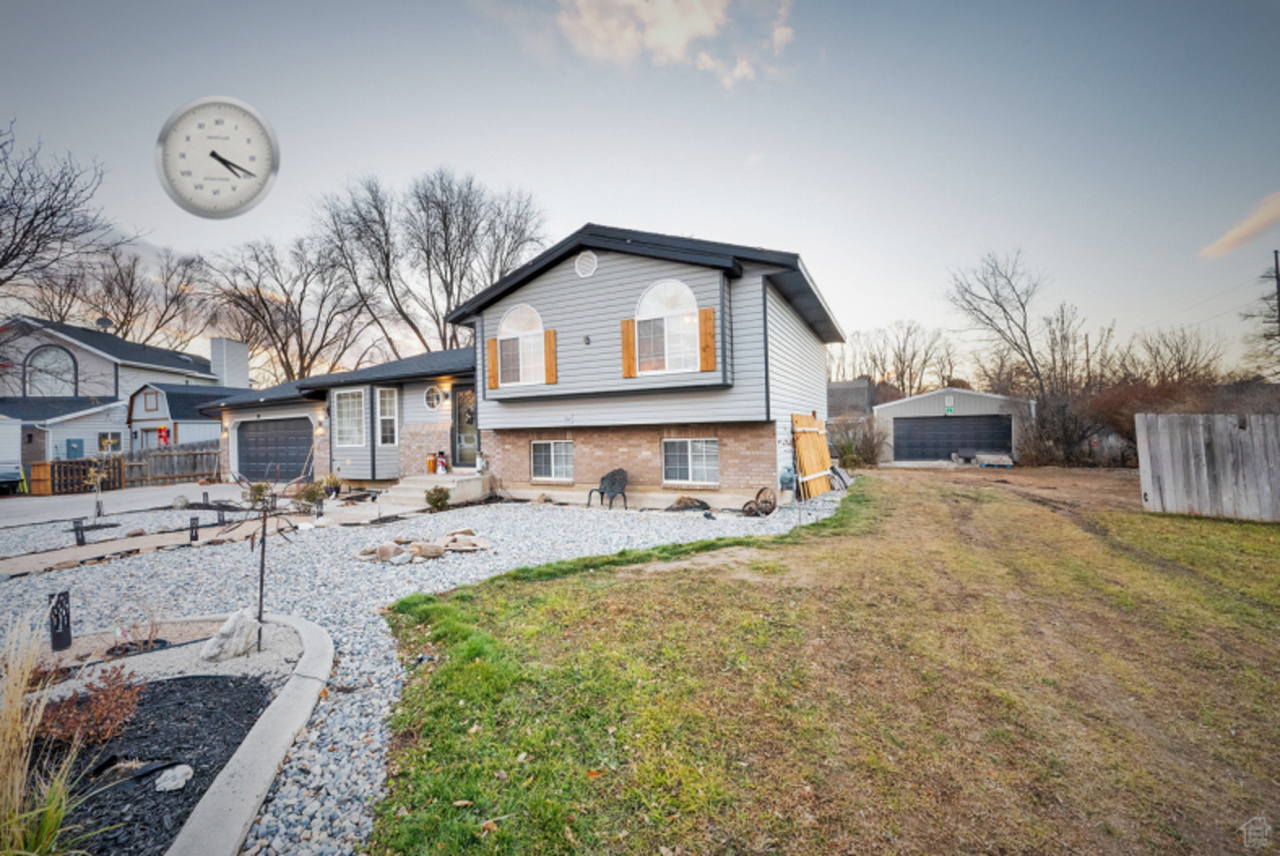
4:19
